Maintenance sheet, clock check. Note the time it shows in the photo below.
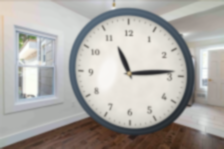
11:14
